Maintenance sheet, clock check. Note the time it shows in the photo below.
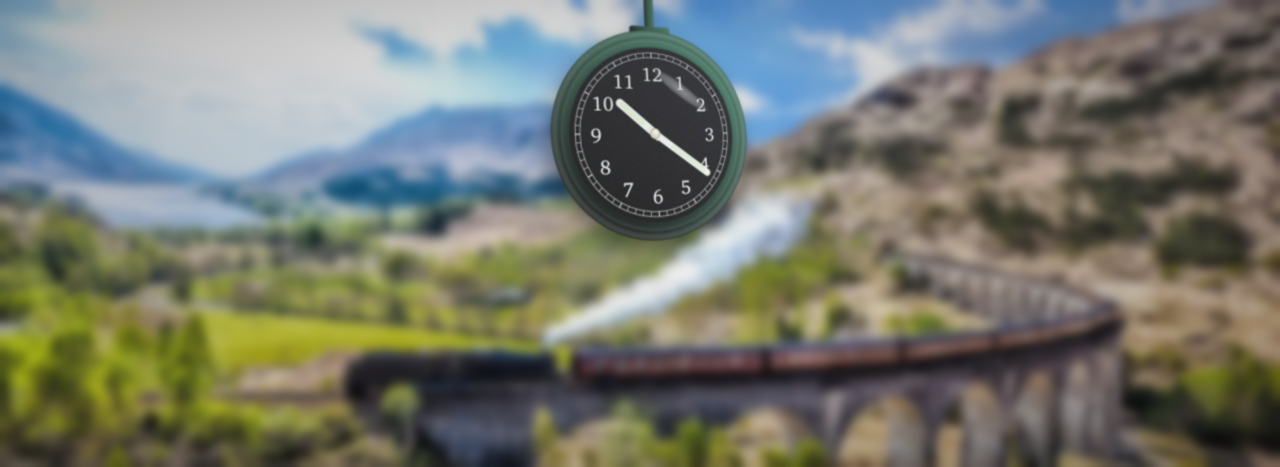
10:21
